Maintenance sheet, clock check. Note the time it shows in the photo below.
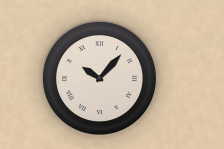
10:07
